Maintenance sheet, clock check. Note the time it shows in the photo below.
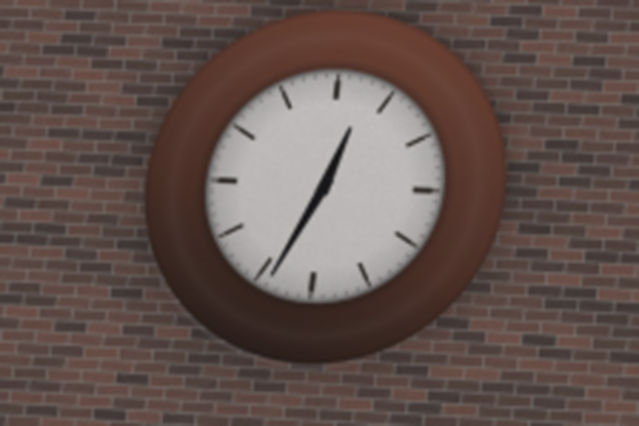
12:34
